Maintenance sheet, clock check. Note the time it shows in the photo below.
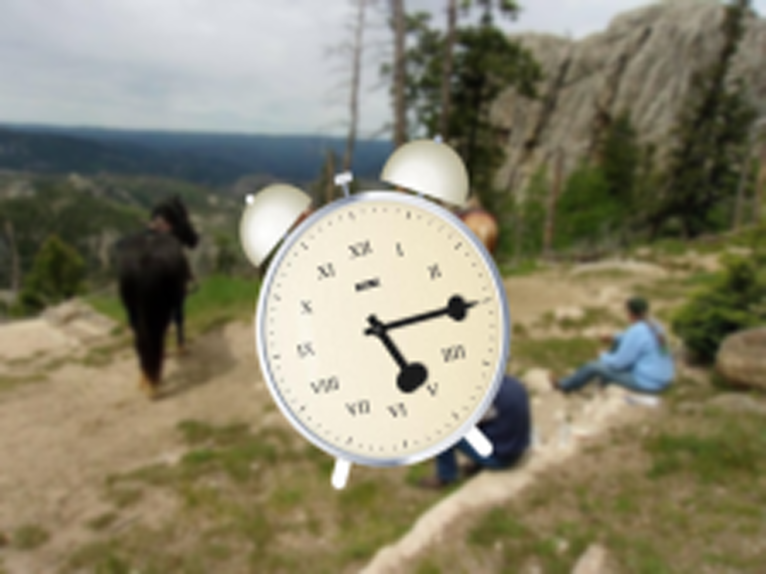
5:15
